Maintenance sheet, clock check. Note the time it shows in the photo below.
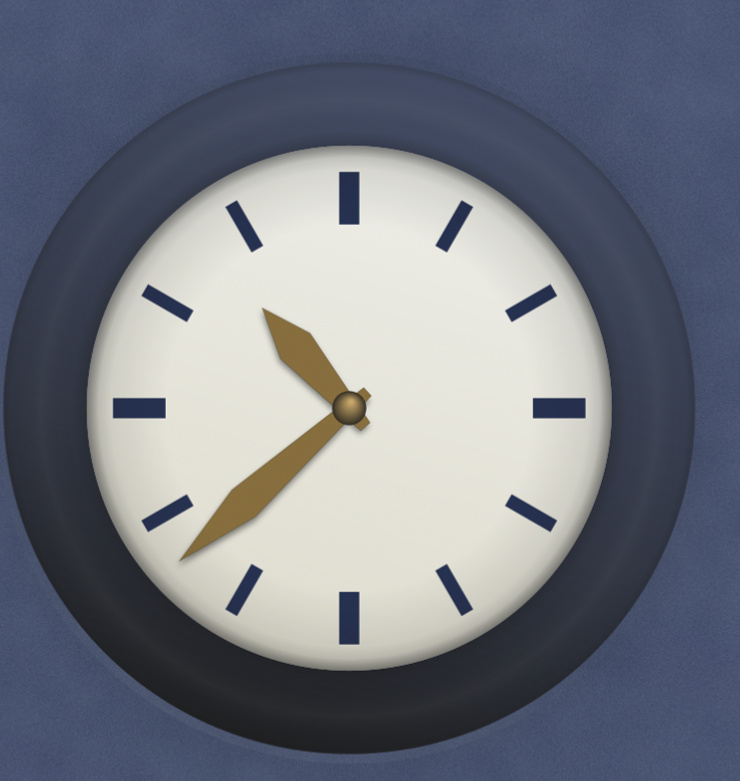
10:38
